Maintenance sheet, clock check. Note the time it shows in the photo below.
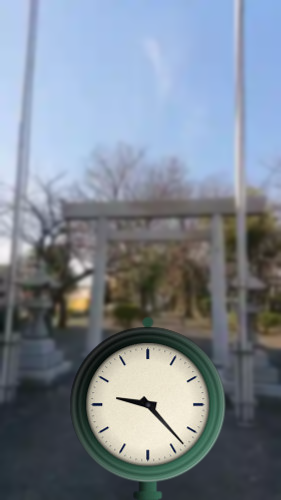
9:23
